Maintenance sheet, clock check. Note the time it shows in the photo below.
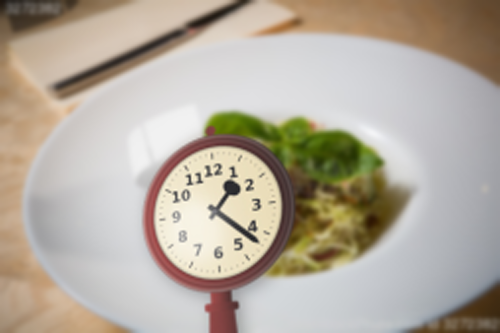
1:22
